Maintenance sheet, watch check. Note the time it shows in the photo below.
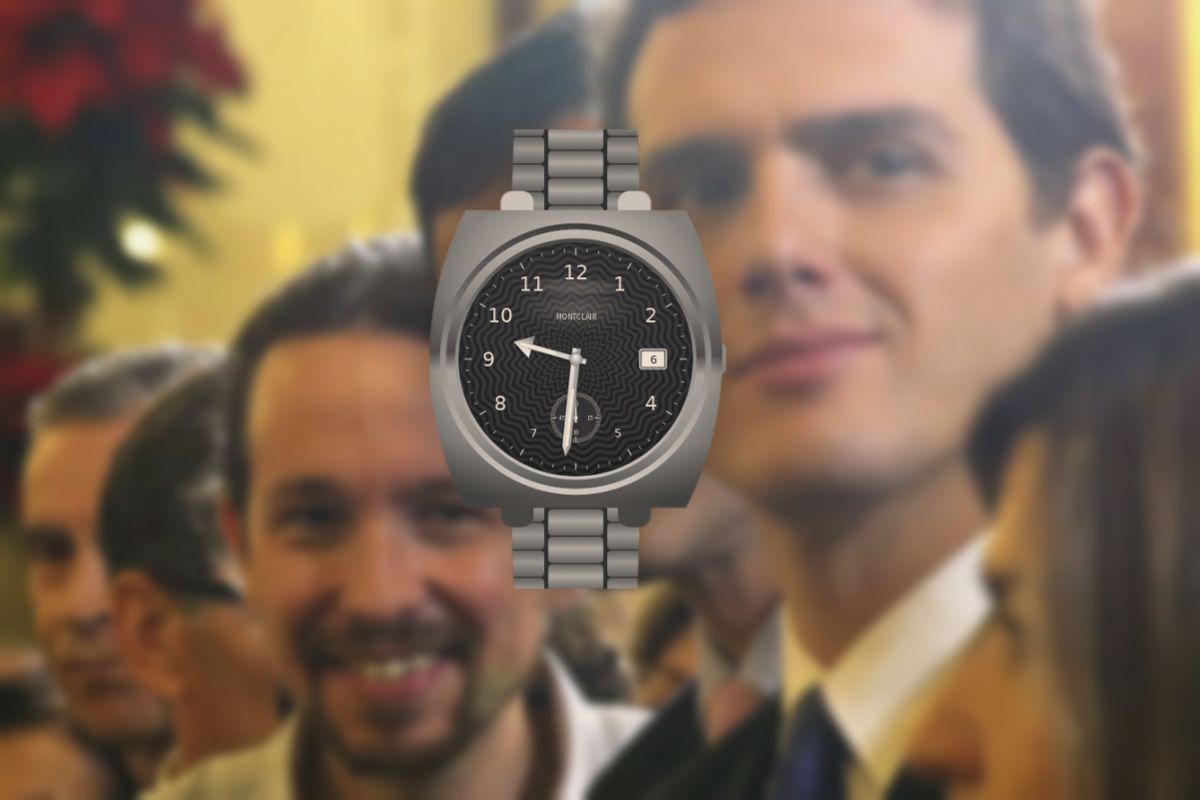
9:31
